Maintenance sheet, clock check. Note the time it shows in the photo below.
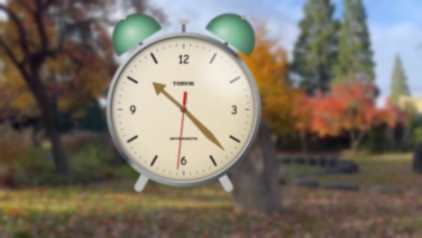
10:22:31
